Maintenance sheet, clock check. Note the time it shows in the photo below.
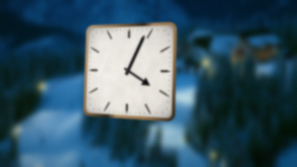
4:04
